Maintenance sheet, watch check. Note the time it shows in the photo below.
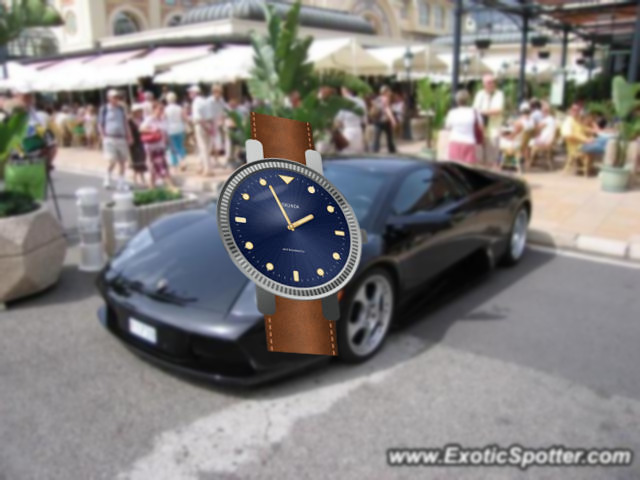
1:56
